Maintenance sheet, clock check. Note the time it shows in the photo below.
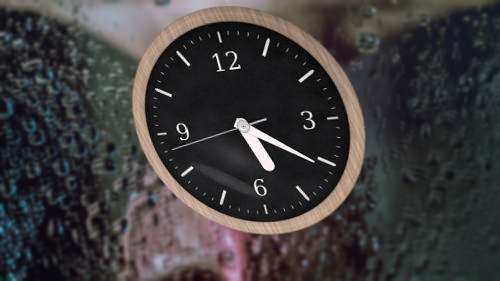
5:20:43
